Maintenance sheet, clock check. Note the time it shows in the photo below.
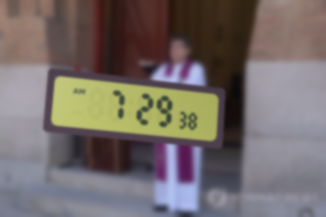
7:29:38
